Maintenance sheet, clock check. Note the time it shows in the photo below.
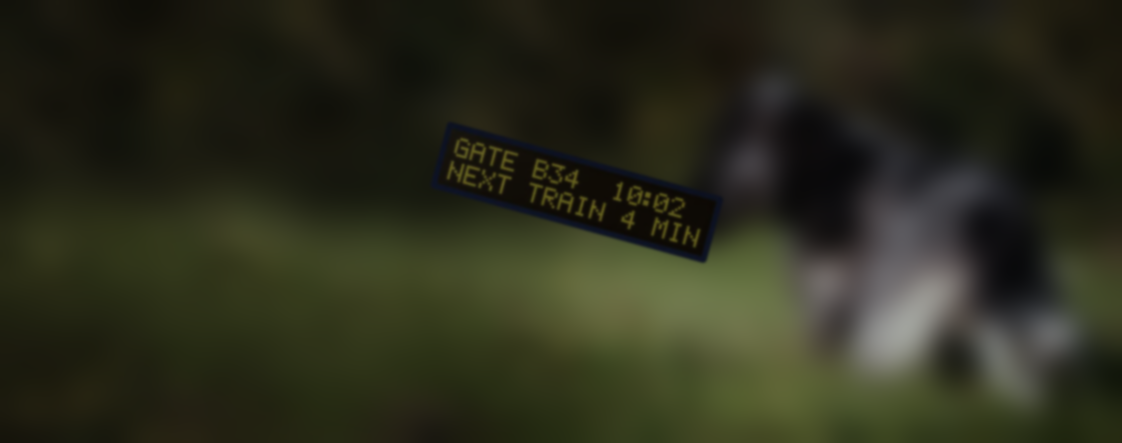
10:02
